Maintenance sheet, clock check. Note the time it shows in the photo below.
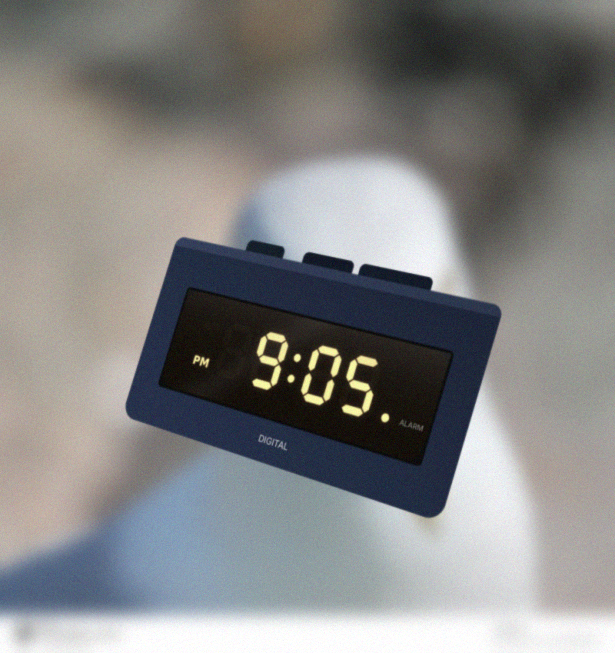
9:05
